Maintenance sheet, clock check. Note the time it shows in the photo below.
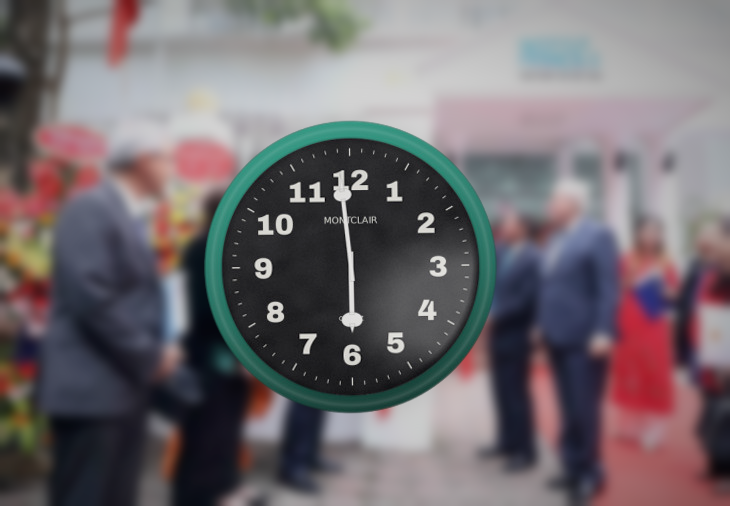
5:59
